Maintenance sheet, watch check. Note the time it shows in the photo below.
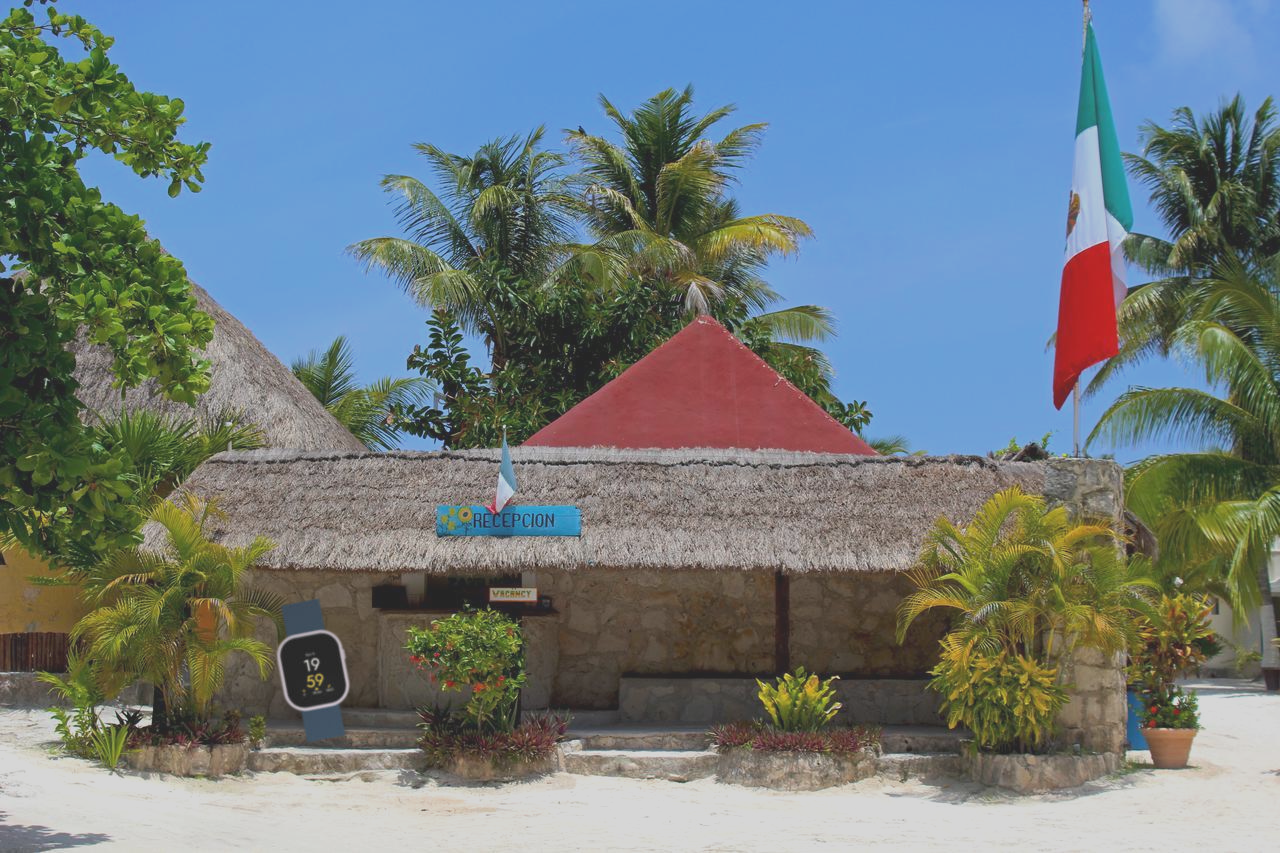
19:59
